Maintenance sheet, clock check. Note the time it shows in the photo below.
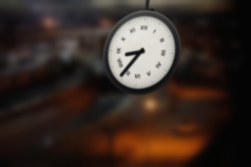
8:36
